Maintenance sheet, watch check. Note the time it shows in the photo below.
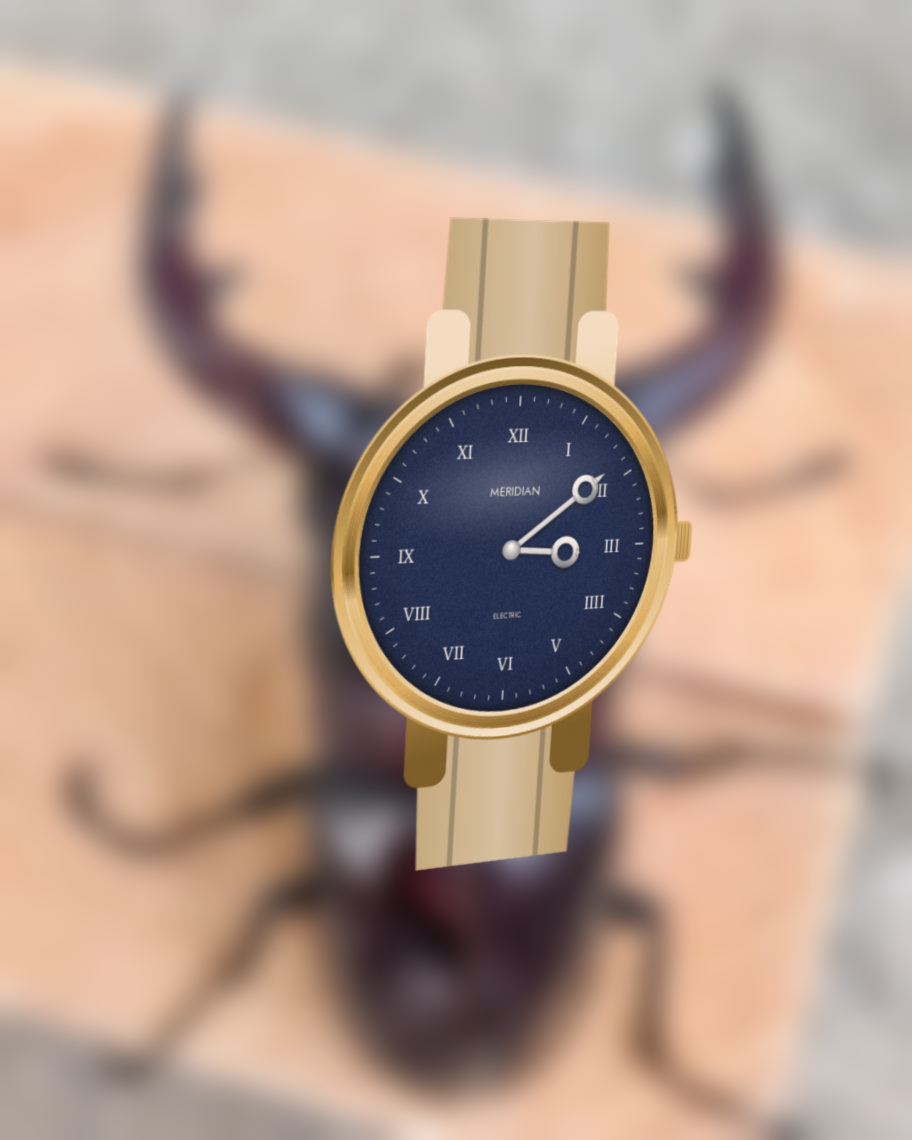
3:09
